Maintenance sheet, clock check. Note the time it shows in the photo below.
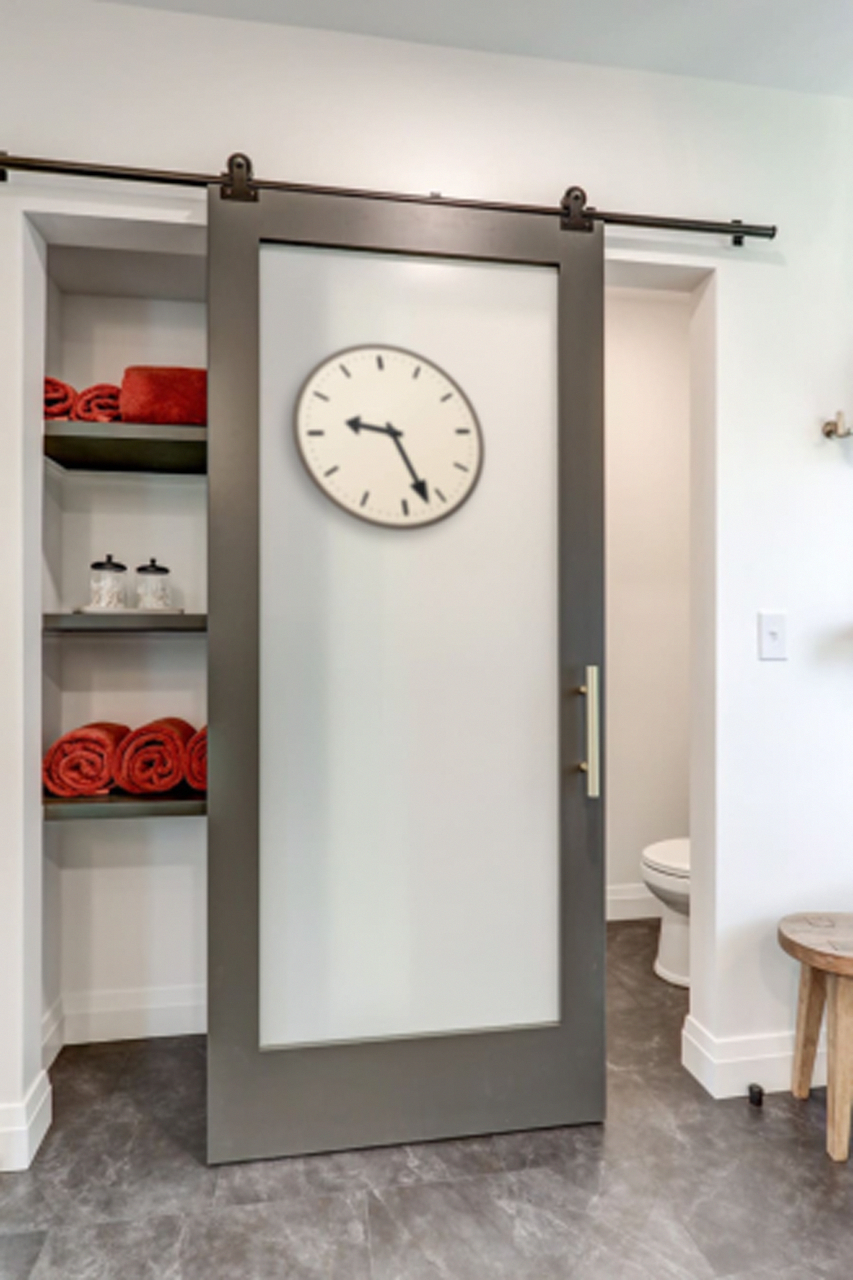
9:27
